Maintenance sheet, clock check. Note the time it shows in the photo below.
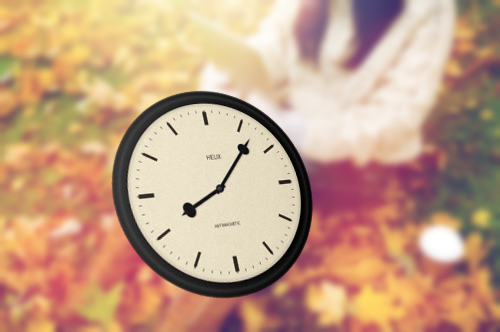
8:07
